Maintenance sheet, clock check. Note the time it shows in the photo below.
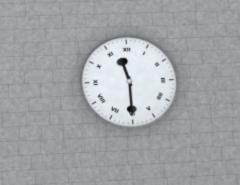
11:30
